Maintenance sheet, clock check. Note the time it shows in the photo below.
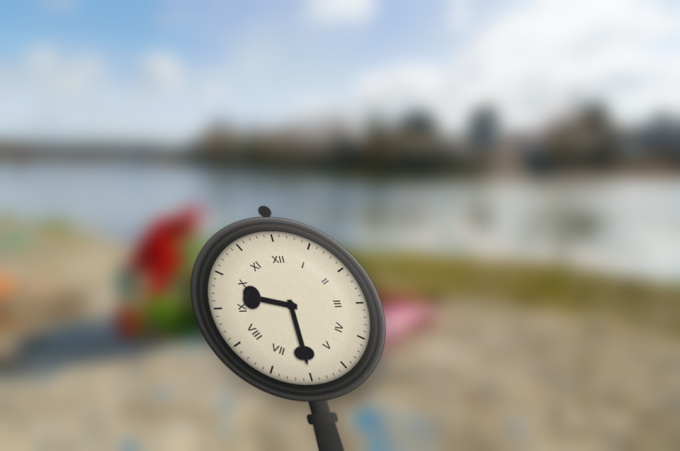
9:30
